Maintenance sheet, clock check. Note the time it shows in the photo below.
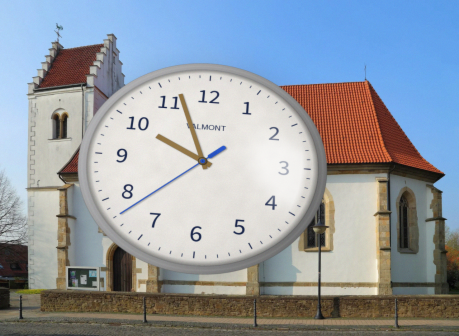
9:56:38
